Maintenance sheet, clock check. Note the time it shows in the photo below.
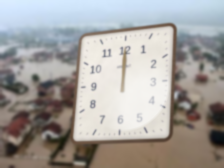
12:00
